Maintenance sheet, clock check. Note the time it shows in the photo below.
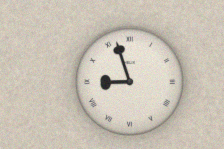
8:57
